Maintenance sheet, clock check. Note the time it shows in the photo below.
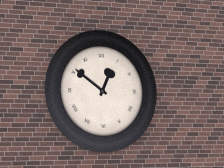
12:51
